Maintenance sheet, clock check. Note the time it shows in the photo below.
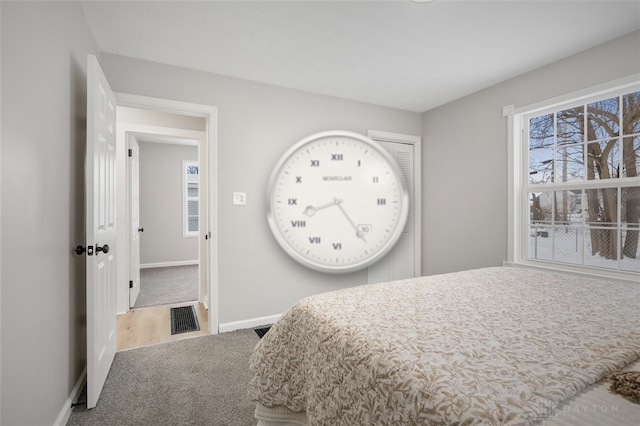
8:24
